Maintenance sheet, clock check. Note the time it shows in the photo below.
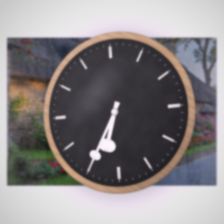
6:35
